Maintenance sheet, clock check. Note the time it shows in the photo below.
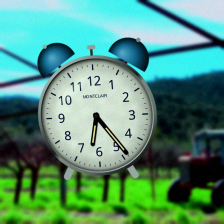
6:24
